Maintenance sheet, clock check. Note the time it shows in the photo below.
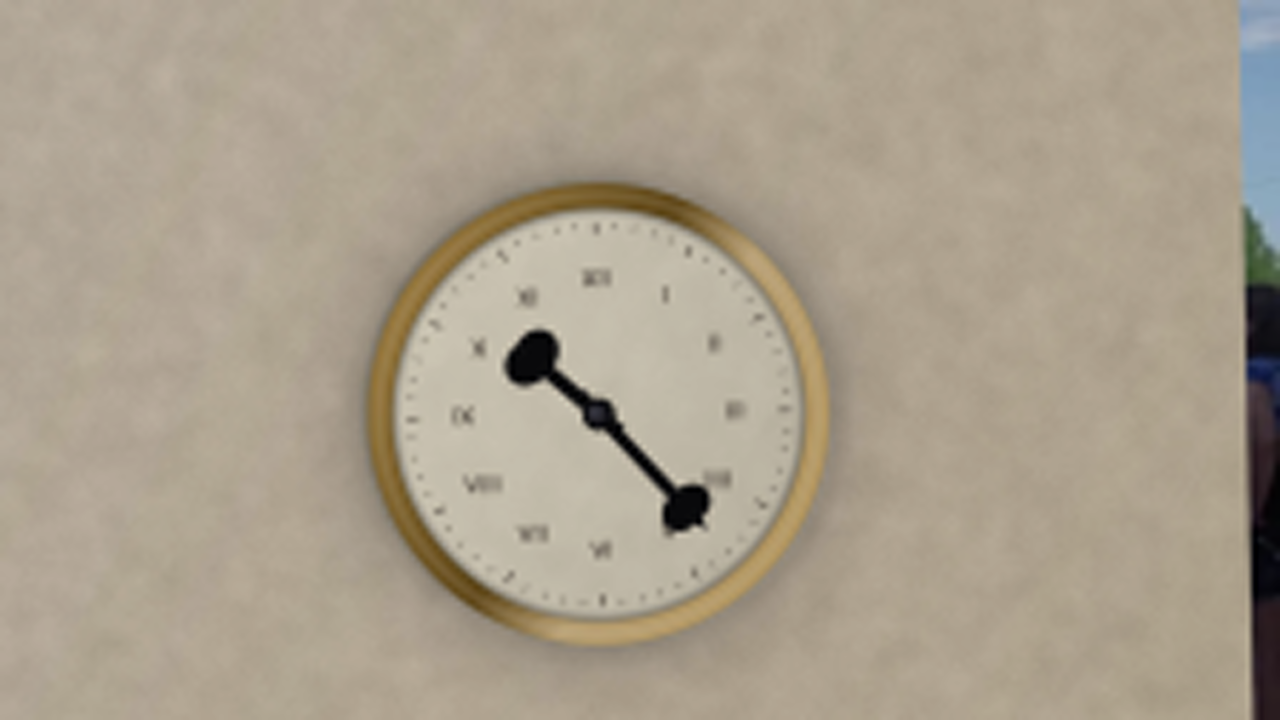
10:23
